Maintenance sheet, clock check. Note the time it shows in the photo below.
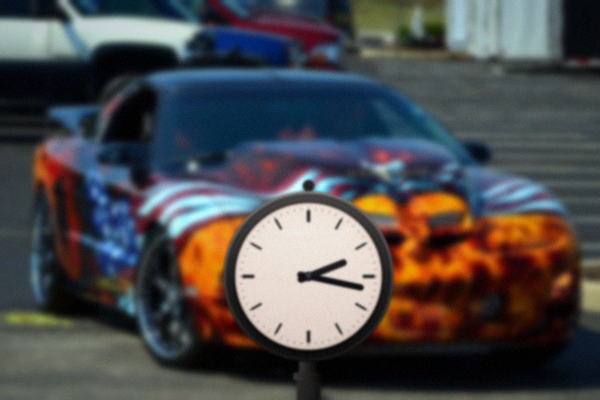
2:17
